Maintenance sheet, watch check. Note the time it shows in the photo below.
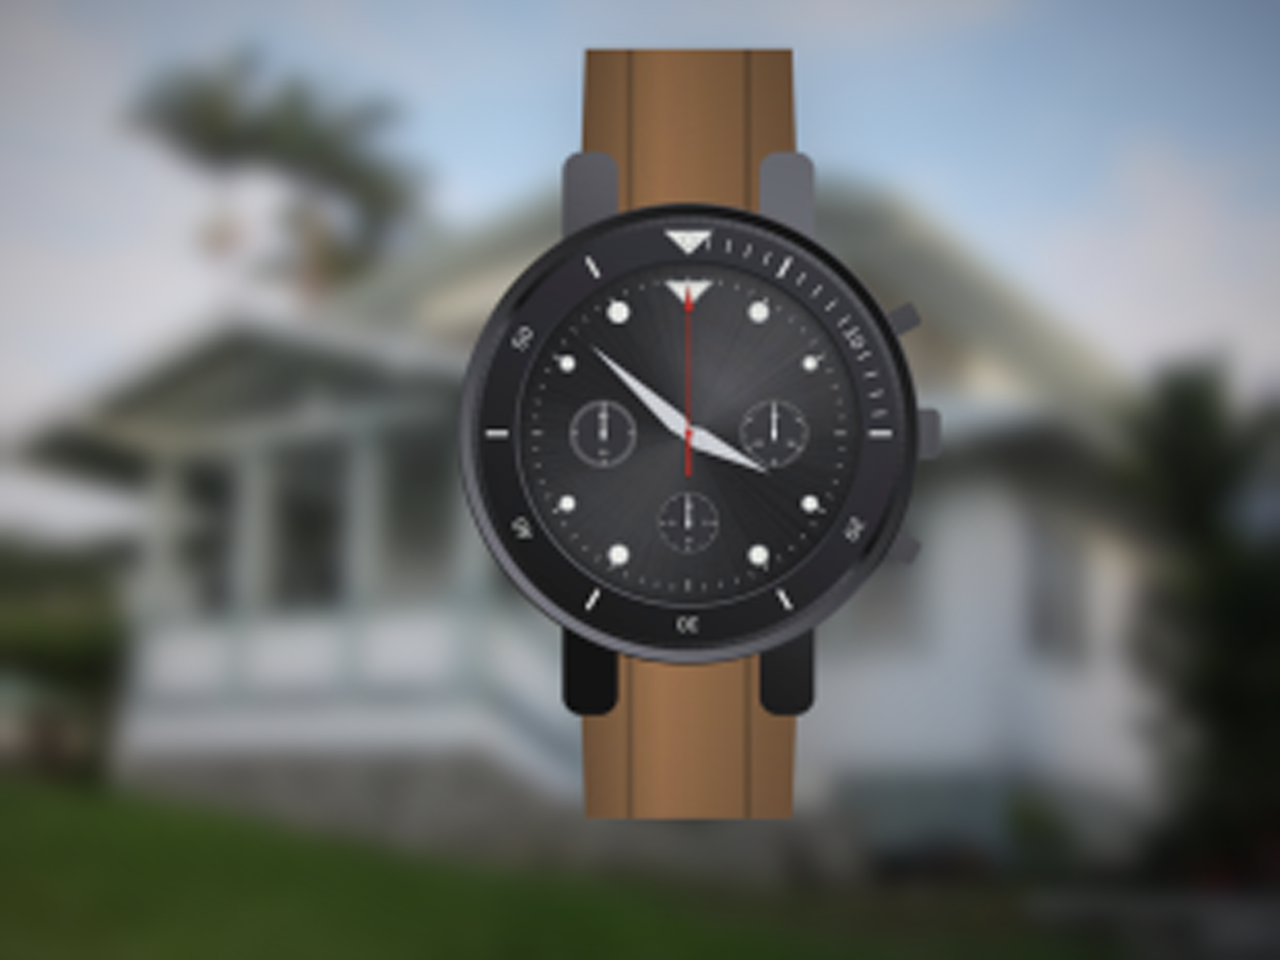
3:52
